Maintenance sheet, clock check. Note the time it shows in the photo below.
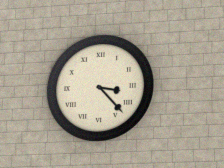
3:23
